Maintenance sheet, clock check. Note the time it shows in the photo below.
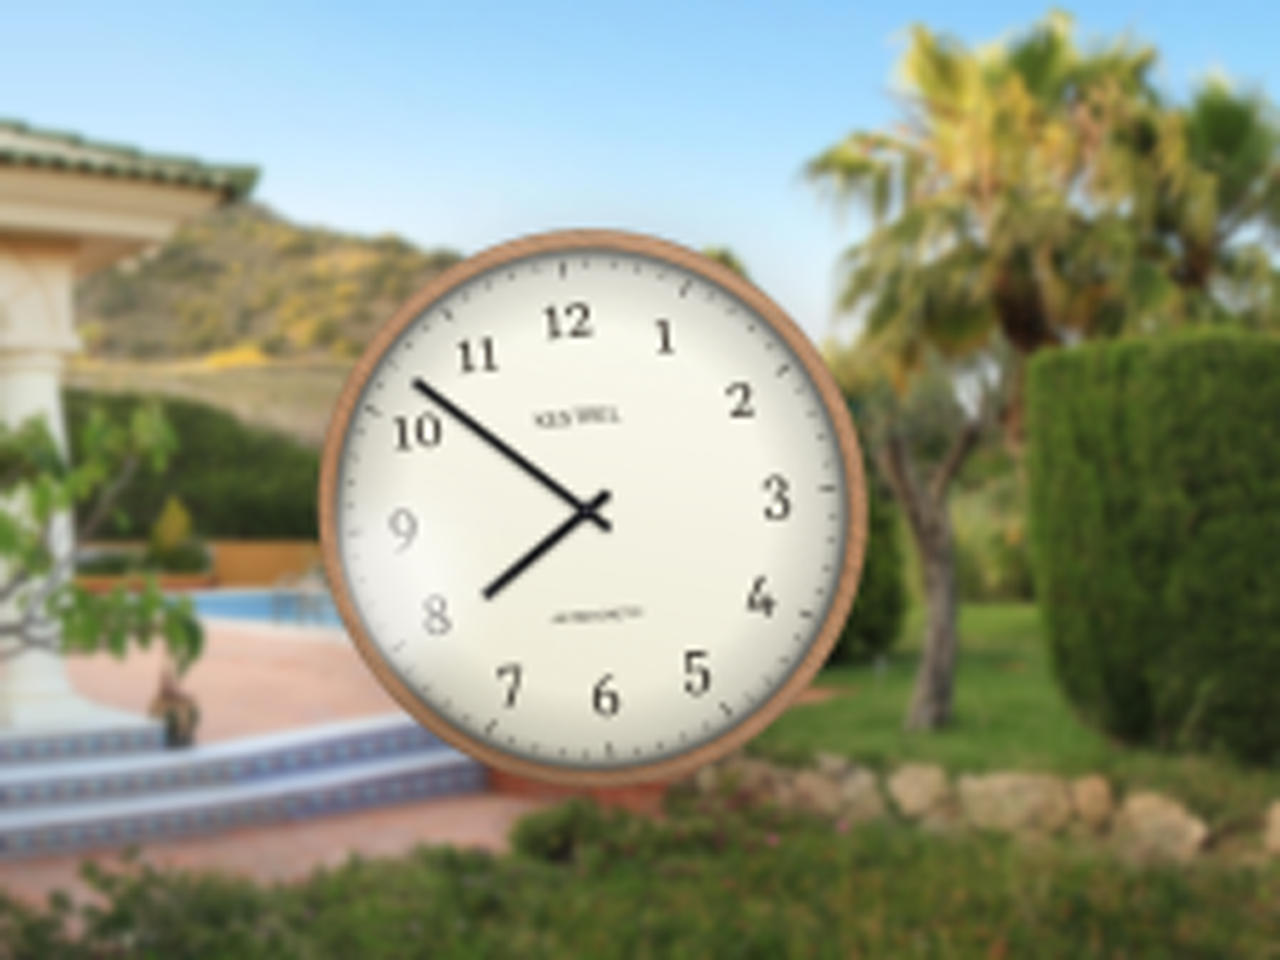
7:52
